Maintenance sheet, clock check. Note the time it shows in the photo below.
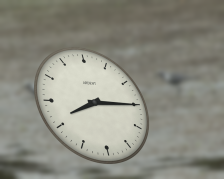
8:15
